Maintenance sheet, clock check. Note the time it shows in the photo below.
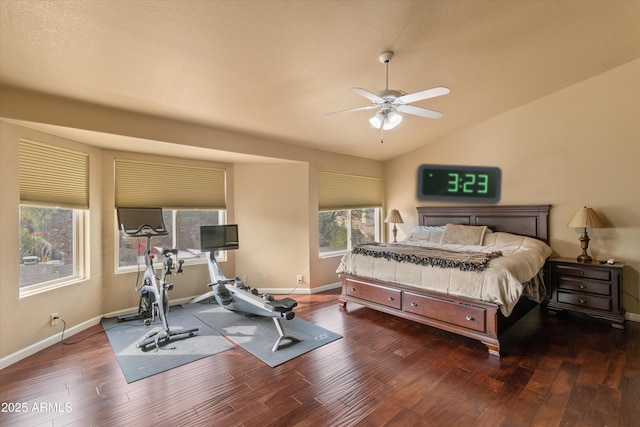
3:23
